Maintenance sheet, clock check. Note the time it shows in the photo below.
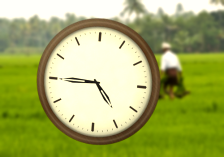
4:45
